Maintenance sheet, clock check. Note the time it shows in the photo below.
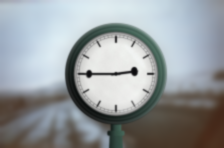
2:45
